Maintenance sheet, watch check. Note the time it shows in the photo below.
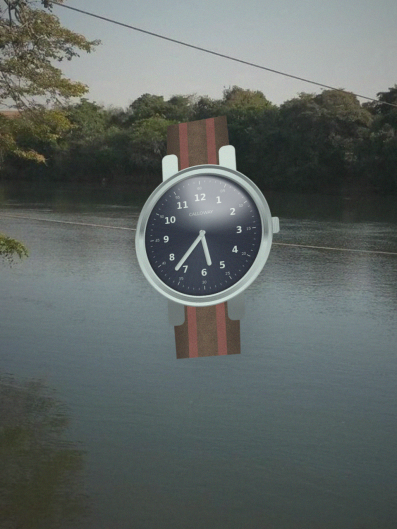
5:37
